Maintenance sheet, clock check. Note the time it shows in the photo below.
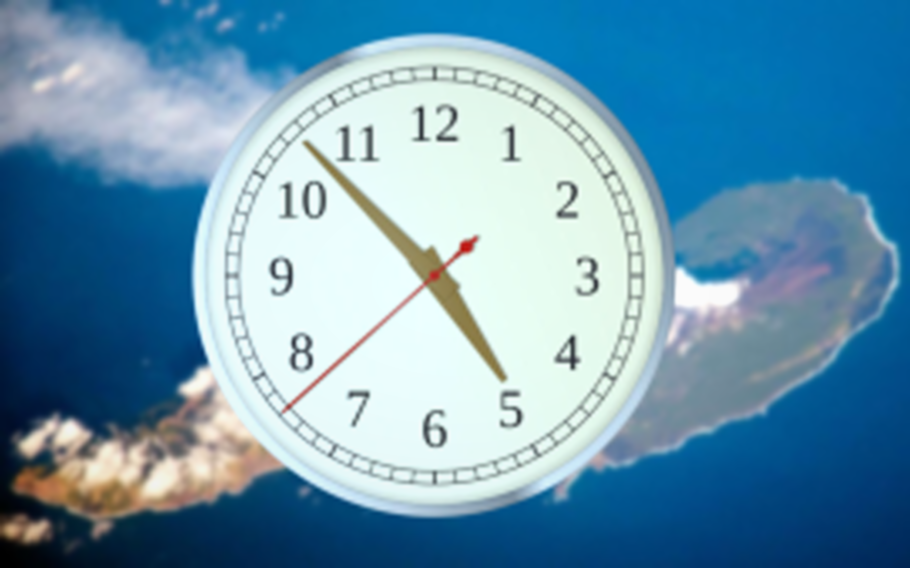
4:52:38
